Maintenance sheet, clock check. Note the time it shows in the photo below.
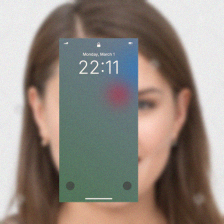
22:11
